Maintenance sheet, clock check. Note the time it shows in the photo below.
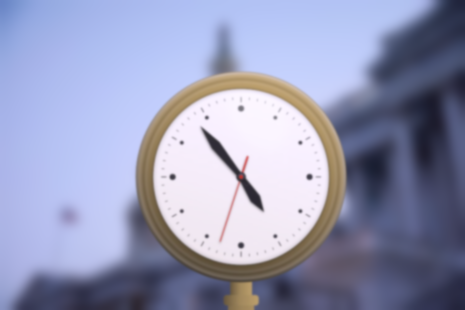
4:53:33
